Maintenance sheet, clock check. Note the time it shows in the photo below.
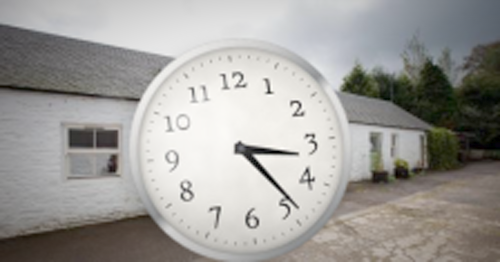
3:24
